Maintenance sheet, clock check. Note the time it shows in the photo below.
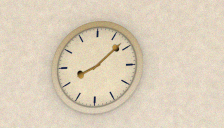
8:08
